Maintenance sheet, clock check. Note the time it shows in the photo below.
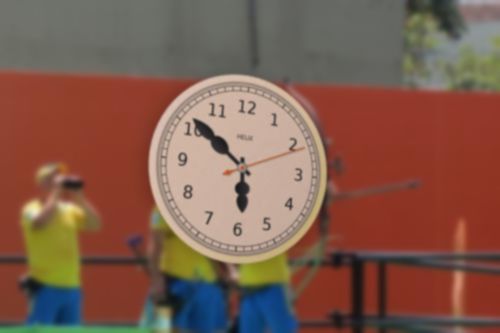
5:51:11
